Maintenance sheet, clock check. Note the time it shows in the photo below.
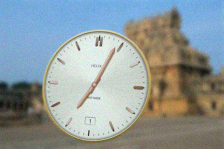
7:04
